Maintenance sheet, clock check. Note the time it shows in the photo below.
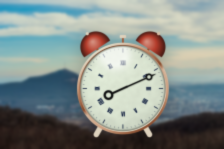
8:11
